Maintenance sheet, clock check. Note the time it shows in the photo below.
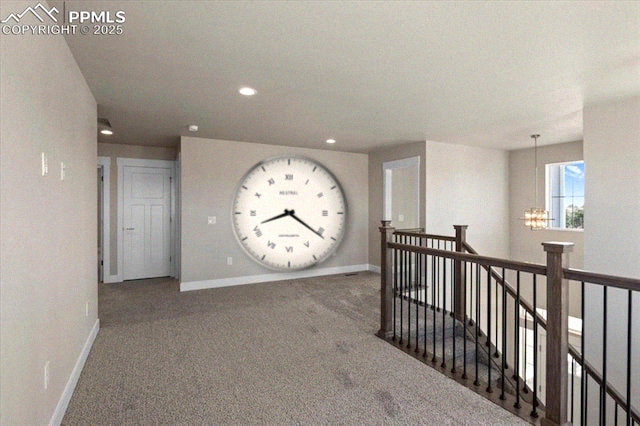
8:21
